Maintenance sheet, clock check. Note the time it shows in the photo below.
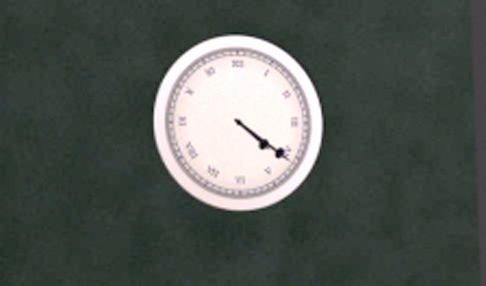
4:21
